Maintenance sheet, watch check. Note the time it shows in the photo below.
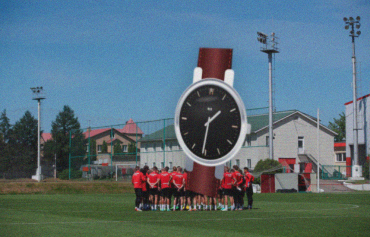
1:31
